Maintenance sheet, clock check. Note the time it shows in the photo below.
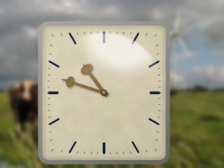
10:48
